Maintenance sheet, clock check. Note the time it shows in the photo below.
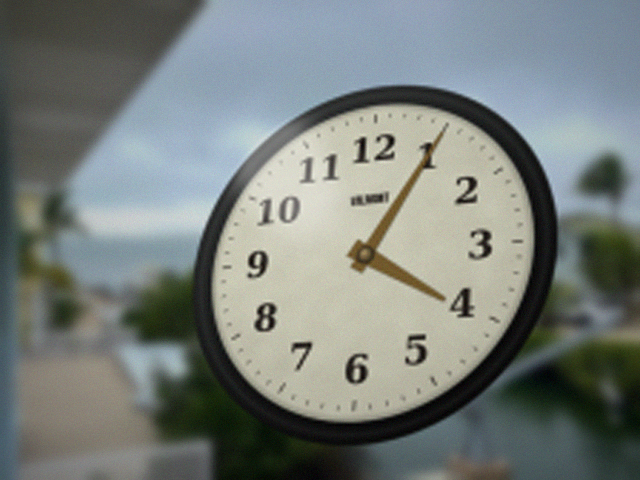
4:05
